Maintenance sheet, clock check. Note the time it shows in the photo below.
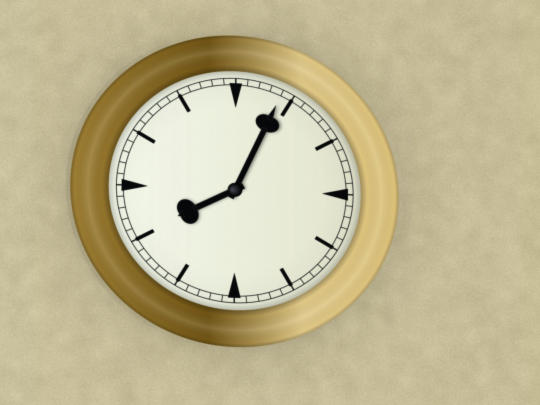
8:04
